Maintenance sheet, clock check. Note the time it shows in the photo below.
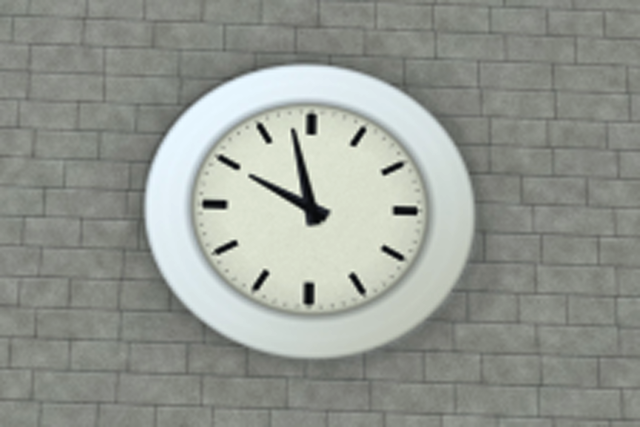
9:58
